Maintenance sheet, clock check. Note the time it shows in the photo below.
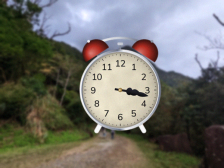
3:17
